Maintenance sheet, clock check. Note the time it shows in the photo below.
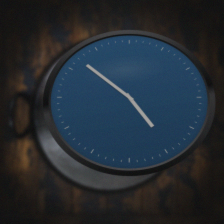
4:52
